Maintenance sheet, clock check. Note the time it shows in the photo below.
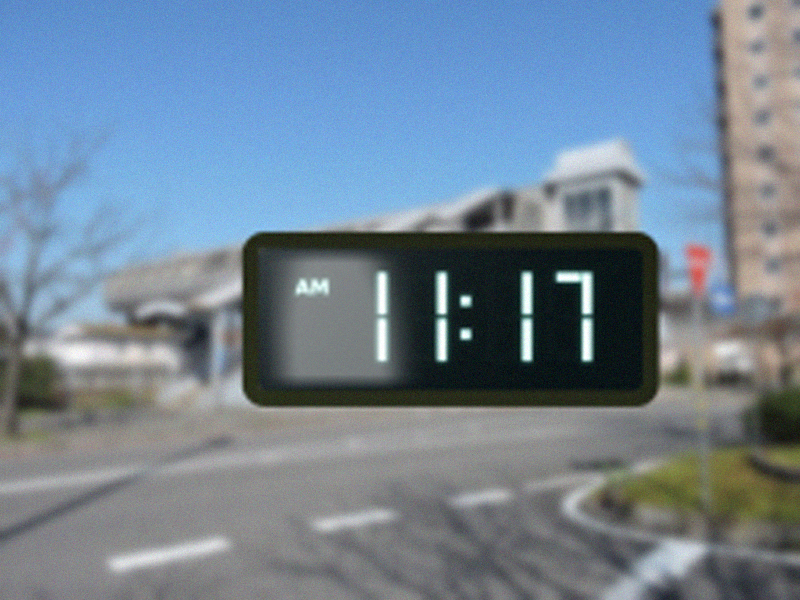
11:17
